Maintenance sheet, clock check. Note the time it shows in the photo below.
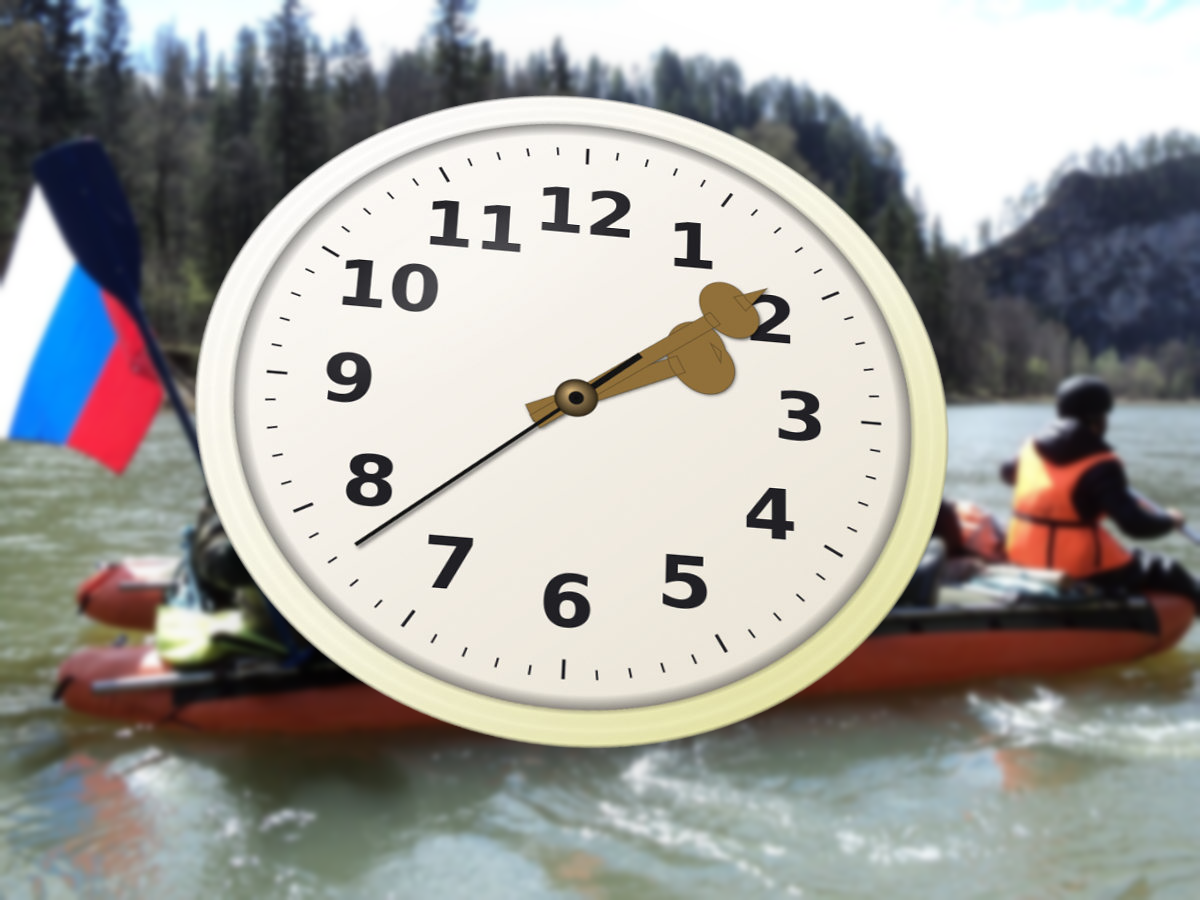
2:08:38
